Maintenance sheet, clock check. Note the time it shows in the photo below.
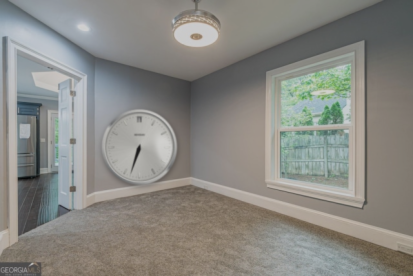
6:33
